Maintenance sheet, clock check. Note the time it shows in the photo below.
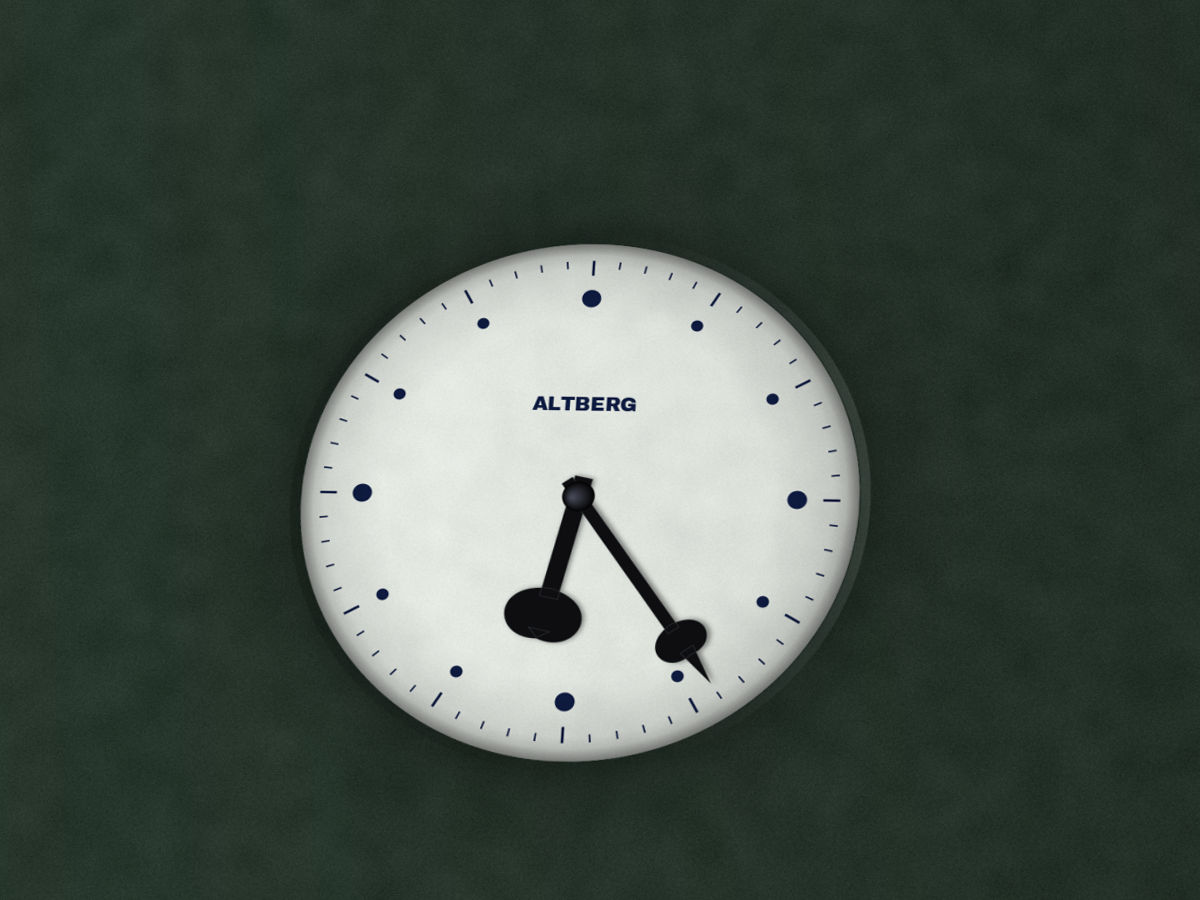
6:24
